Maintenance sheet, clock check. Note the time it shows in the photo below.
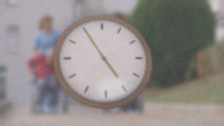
4:55
